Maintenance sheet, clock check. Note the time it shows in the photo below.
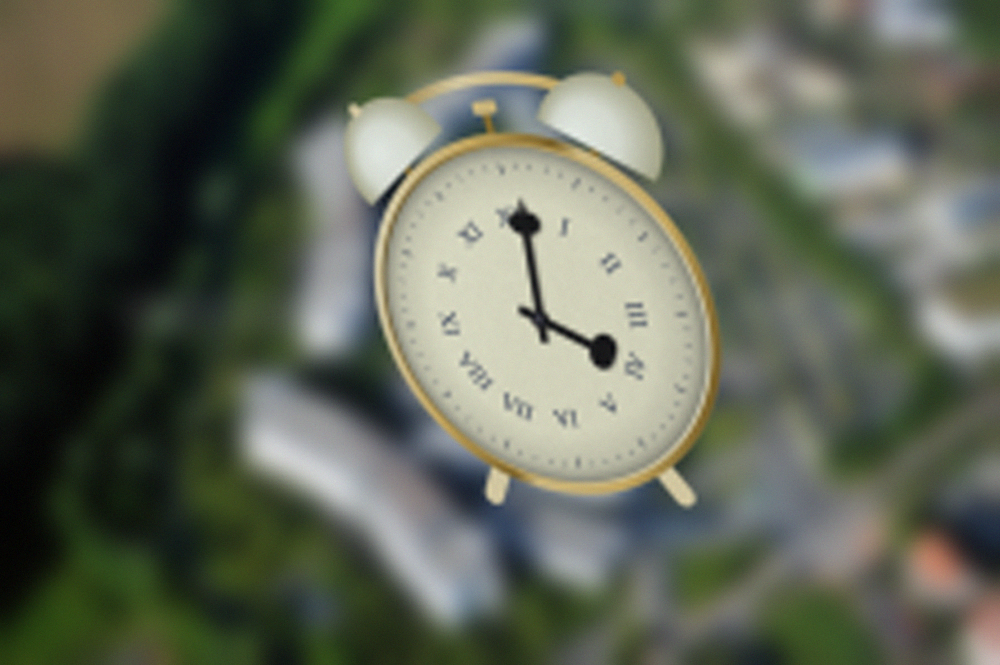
4:01
